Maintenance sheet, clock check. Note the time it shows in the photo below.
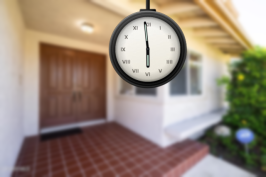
5:59
